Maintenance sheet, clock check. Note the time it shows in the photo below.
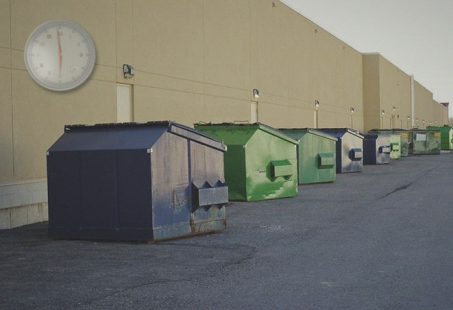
5:59
